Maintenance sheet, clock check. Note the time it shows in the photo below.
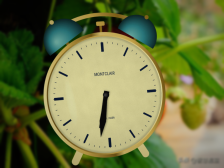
6:32
